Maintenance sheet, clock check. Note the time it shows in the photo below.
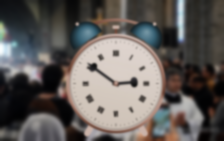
2:51
